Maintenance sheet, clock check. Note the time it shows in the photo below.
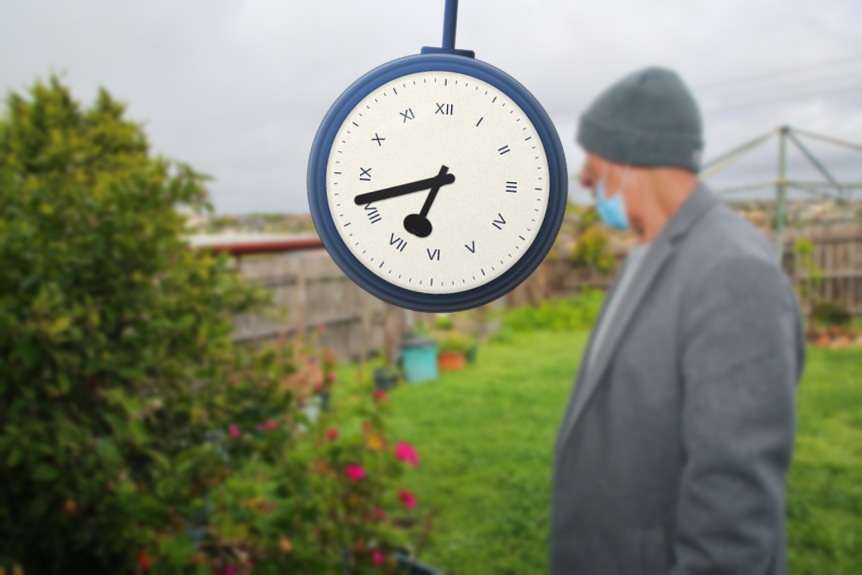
6:42
